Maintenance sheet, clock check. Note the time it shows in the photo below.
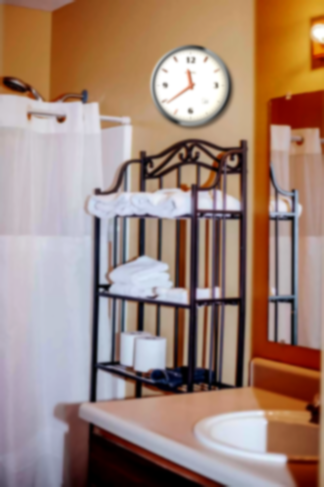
11:39
